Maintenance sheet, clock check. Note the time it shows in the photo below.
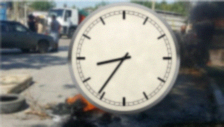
8:36
